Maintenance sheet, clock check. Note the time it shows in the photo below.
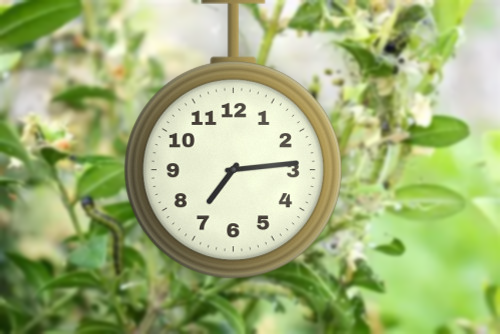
7:14
